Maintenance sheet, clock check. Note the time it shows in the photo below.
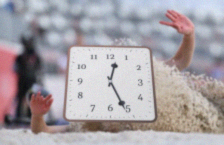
12:26
